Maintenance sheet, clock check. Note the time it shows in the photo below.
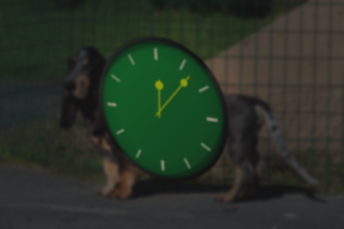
12:07
